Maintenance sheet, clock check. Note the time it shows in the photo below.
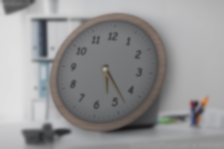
5:23
